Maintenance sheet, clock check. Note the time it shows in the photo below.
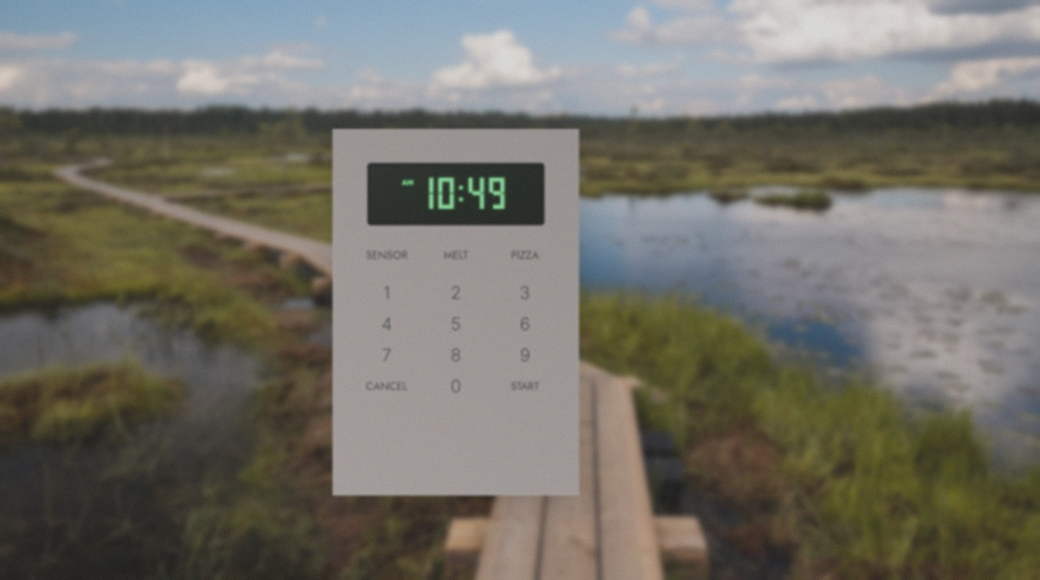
10:49
